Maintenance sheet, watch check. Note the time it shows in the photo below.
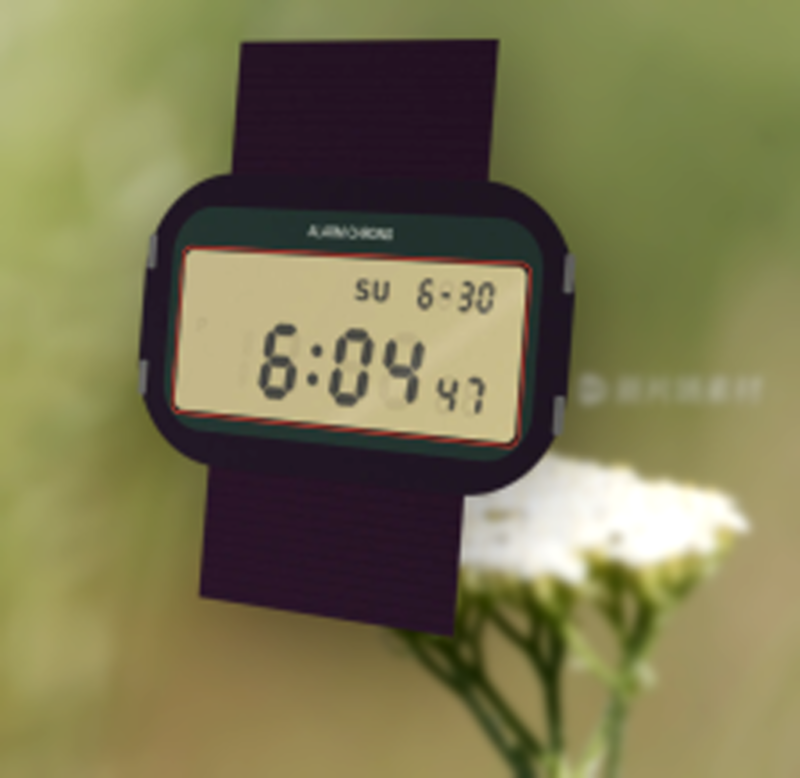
6:04:47
